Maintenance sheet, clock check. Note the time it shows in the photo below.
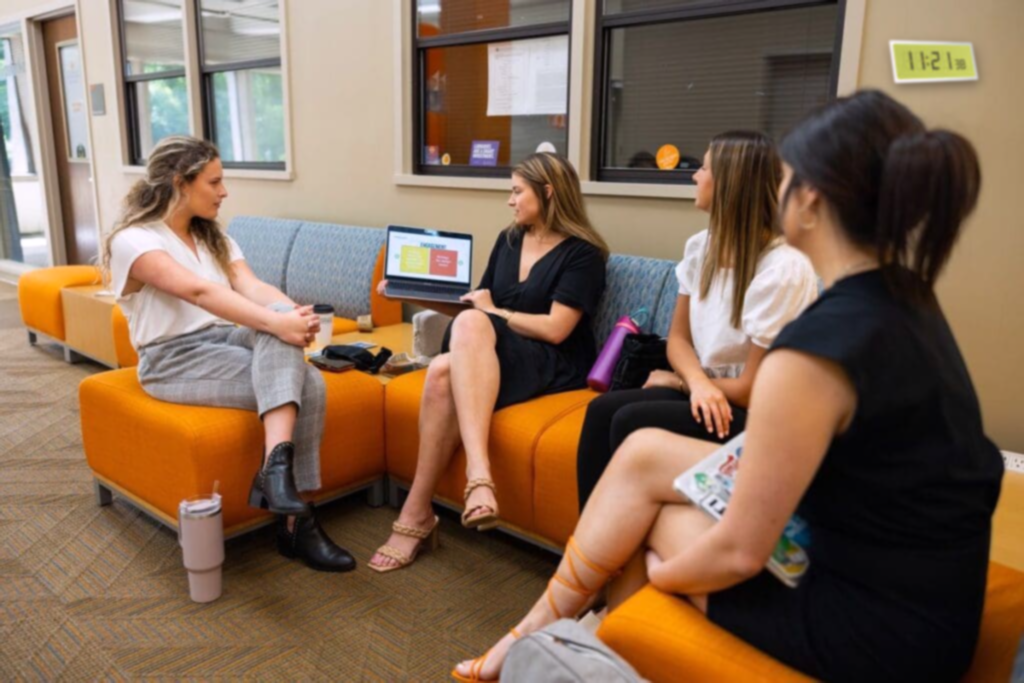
11:21
